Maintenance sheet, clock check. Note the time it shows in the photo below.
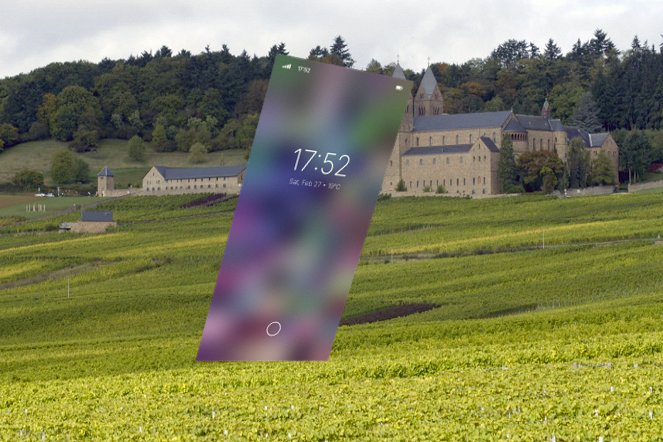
17:52
